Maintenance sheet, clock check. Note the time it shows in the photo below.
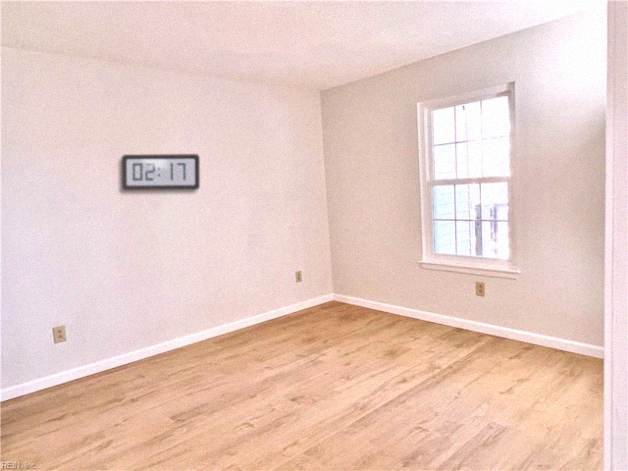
2:17
